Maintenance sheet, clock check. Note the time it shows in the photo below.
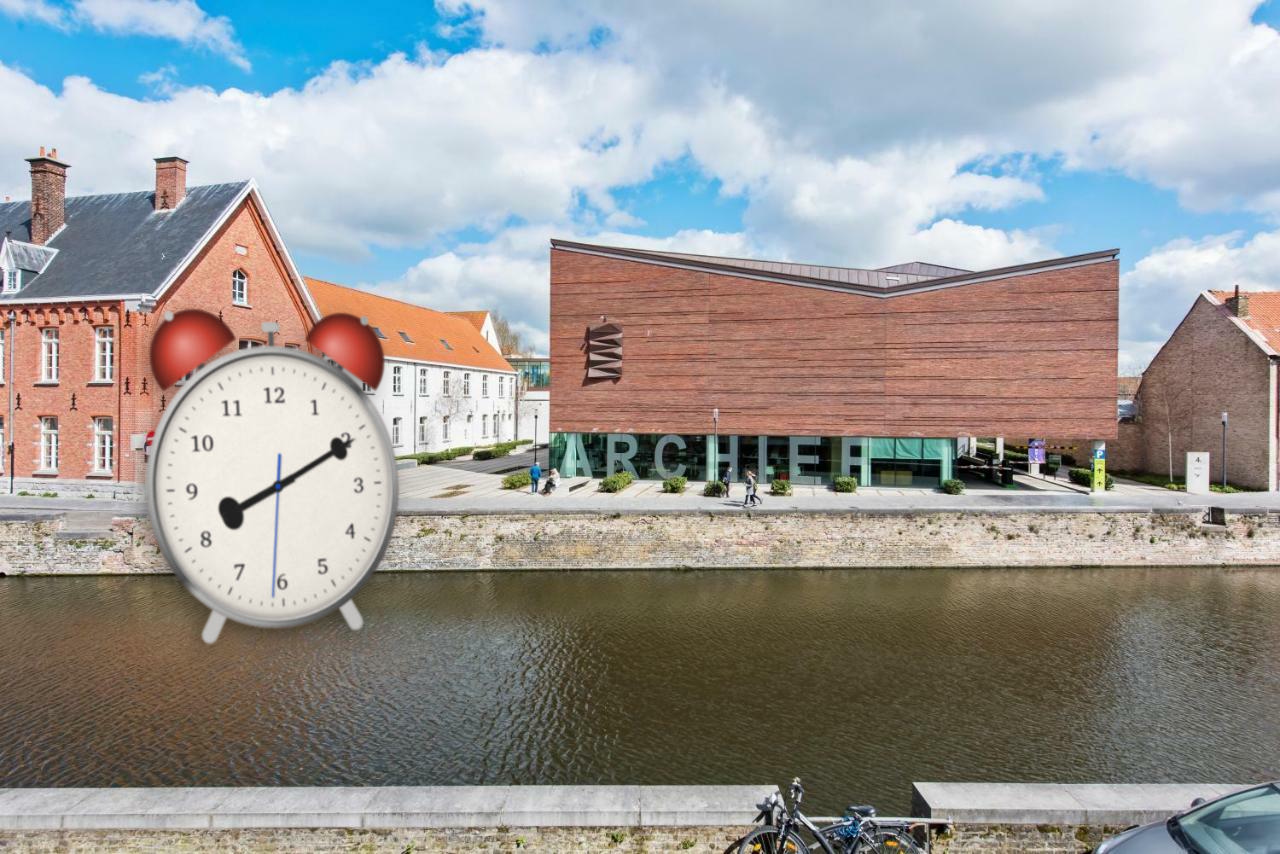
8:10:31
